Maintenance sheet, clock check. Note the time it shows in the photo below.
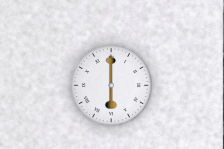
6:00
